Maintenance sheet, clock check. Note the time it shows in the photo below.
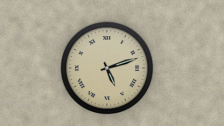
5:12
